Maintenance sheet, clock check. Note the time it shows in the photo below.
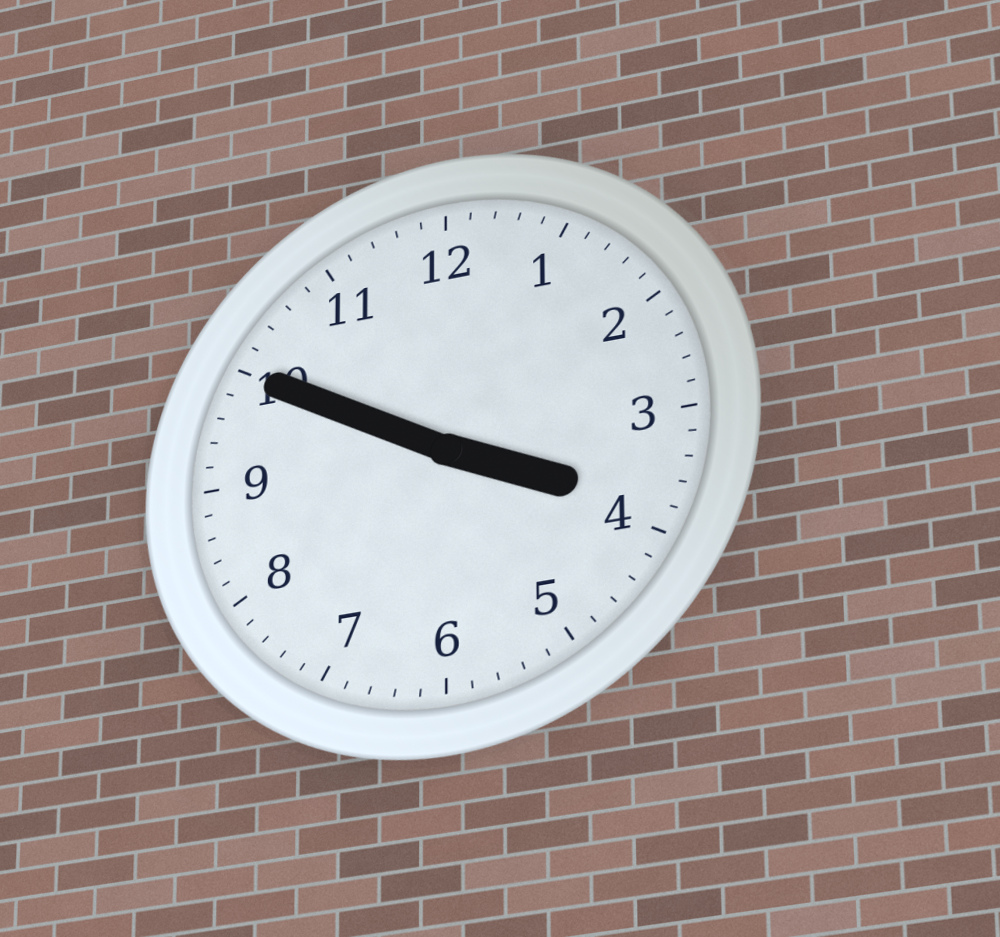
3:50
